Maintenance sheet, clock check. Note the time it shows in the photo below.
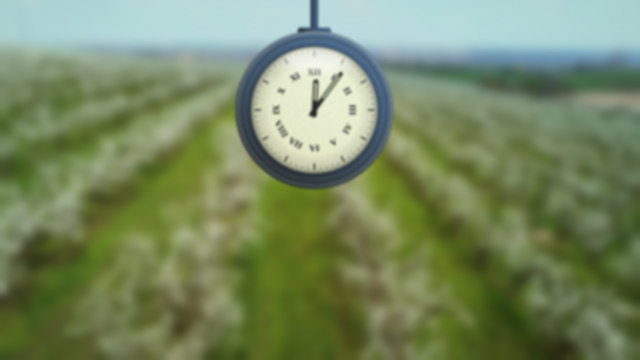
12:06
